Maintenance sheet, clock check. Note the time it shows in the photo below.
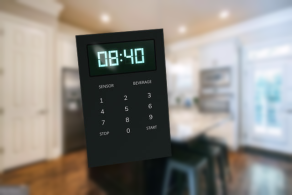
8:40
